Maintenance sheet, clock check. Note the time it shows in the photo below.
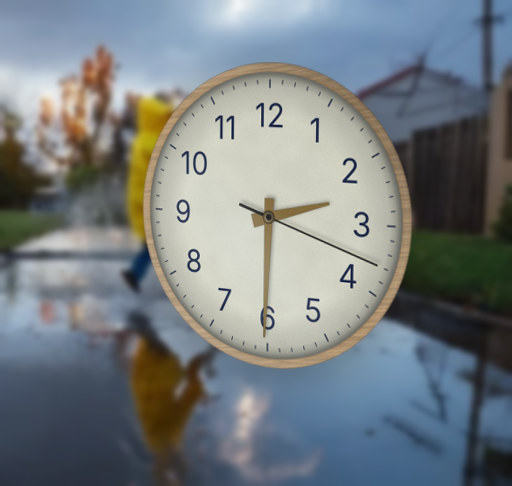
2:30:18
